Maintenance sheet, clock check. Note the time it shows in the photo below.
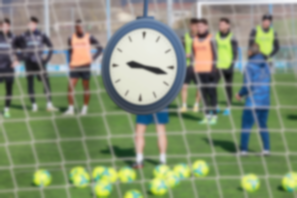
9:17
